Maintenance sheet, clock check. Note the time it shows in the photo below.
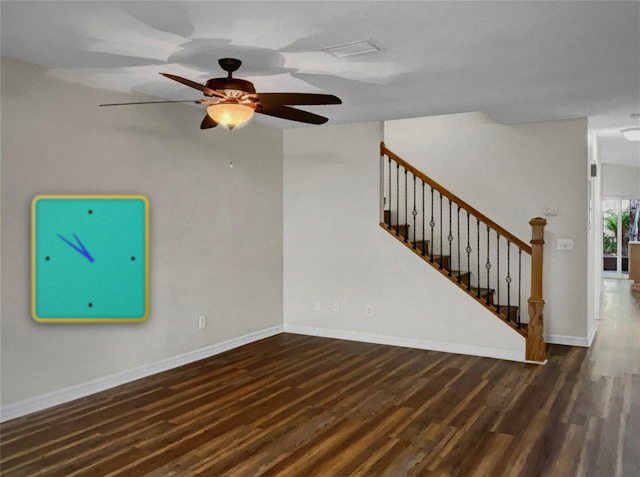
10:51
